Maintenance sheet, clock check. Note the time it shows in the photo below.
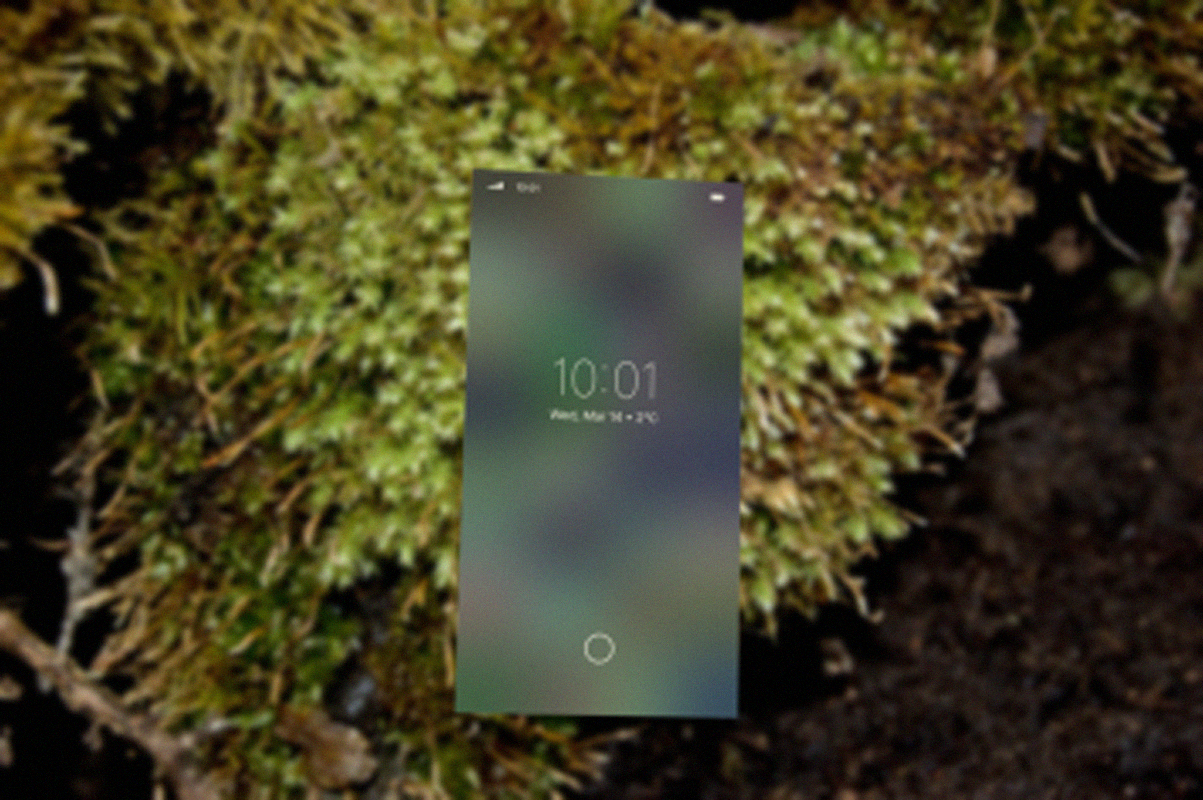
10:01
